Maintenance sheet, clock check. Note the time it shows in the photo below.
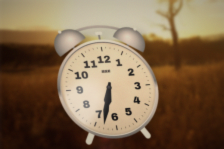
6:33
